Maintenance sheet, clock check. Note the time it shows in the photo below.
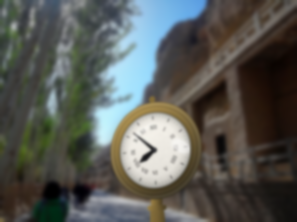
7:52
